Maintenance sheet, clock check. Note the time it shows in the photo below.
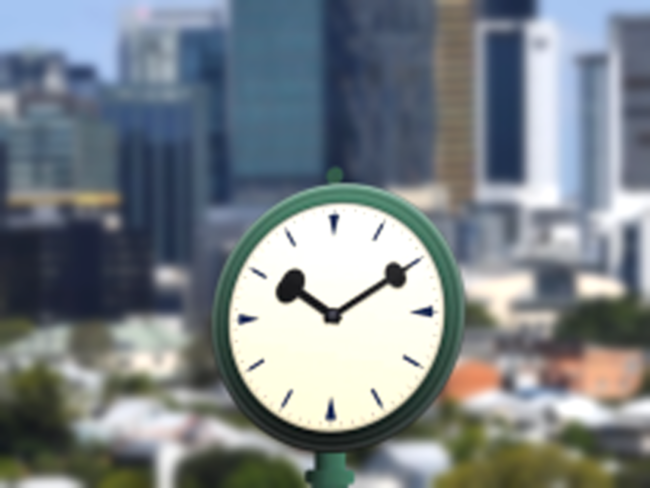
10:10
